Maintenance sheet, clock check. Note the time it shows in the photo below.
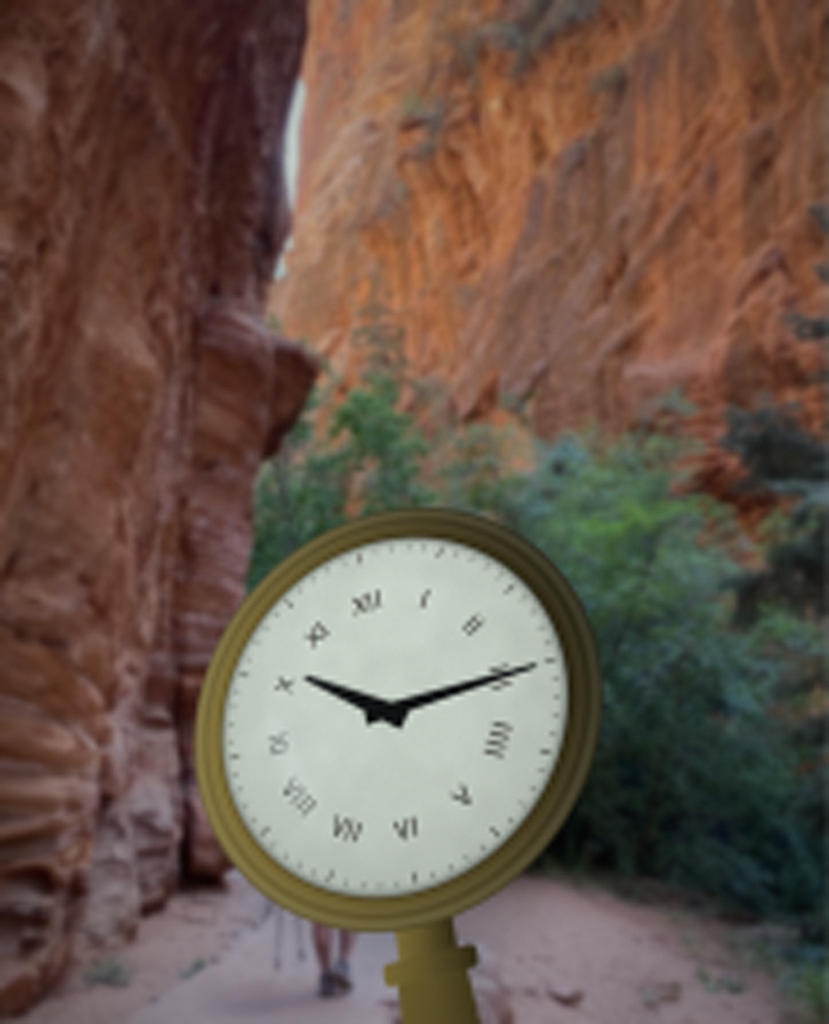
10:15
